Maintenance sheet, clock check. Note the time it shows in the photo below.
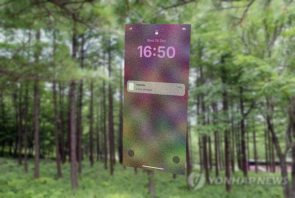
16:50
